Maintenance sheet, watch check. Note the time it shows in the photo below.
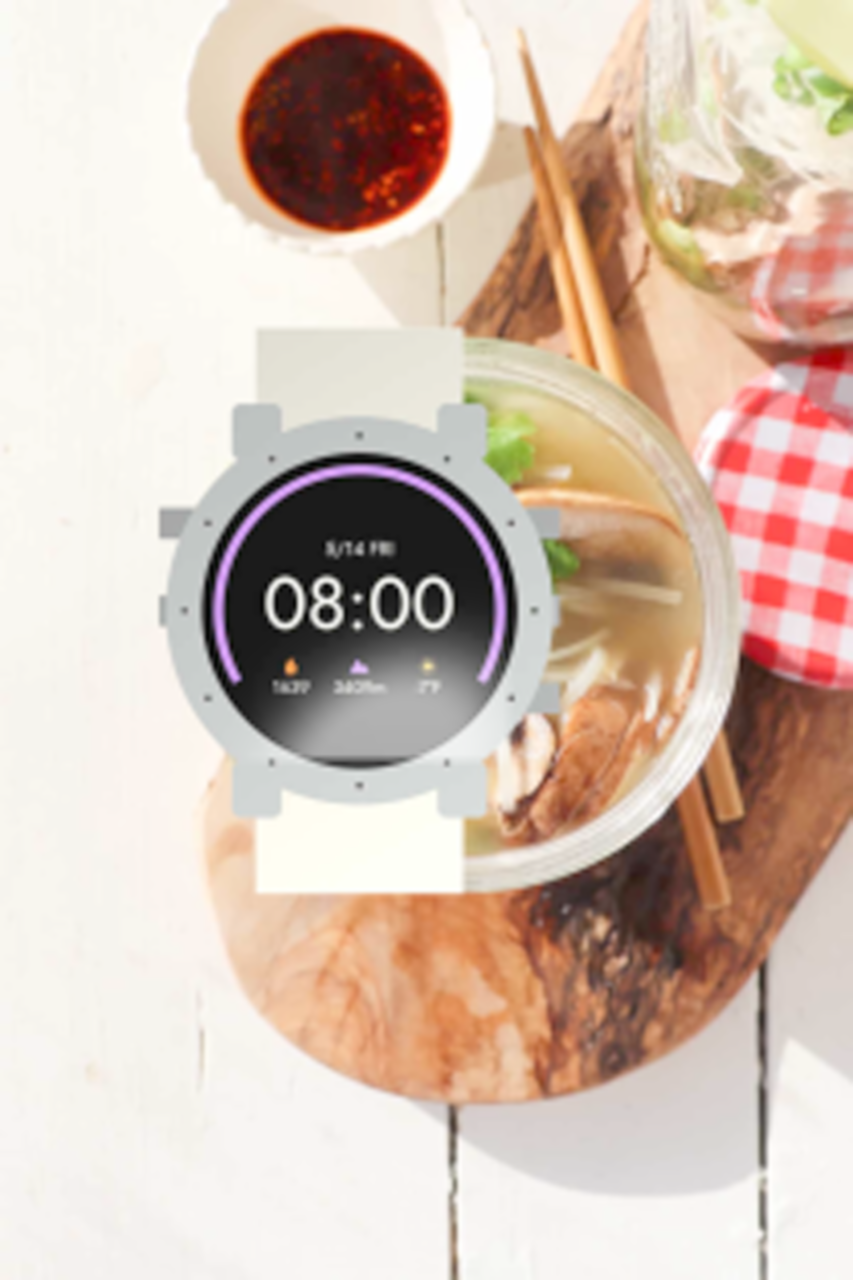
8:00
